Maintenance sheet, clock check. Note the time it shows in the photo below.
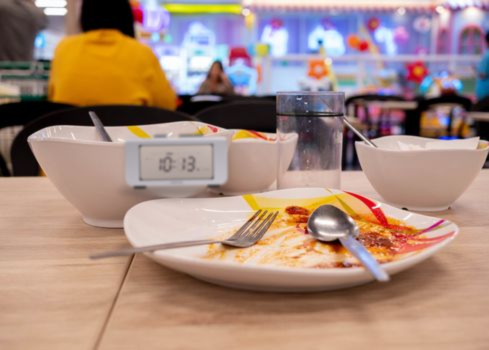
10:13
